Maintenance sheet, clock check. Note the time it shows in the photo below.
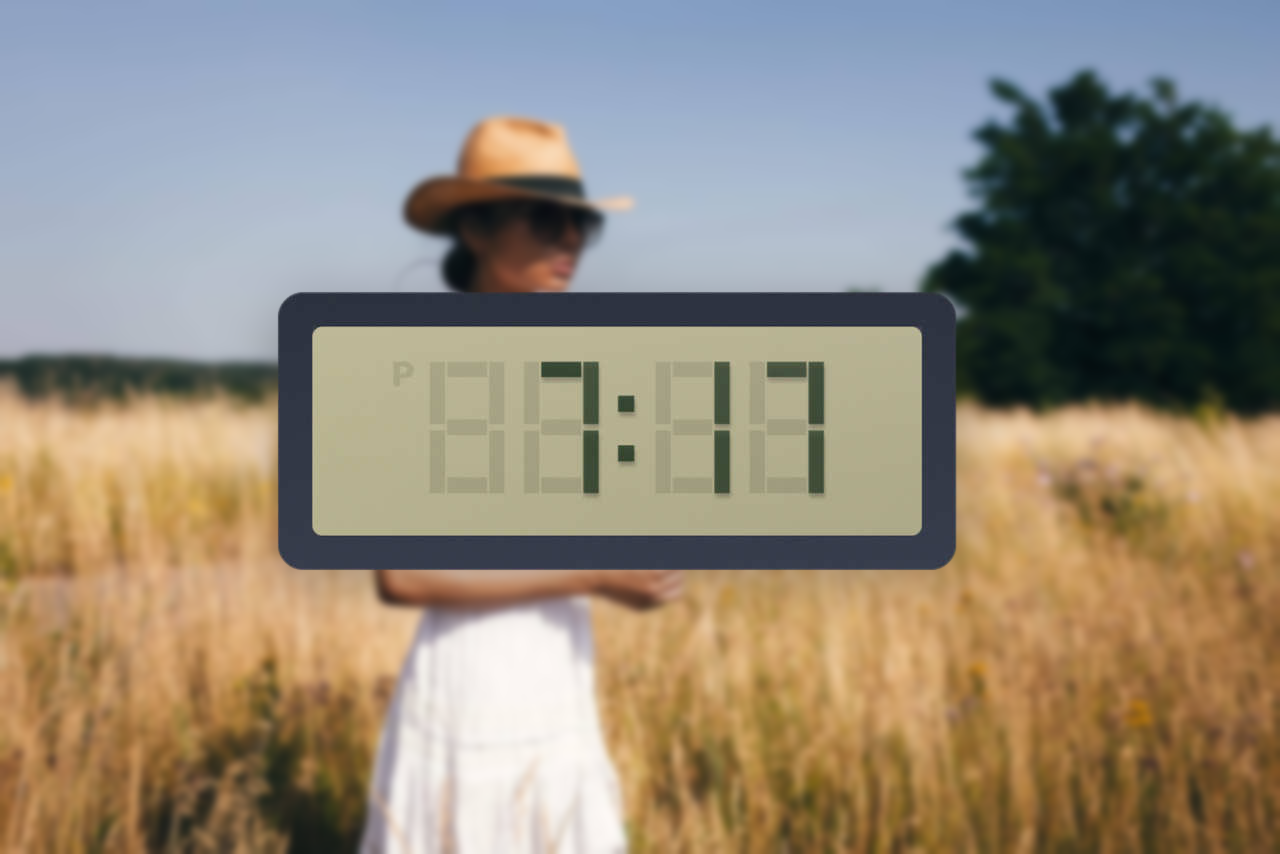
7:17
